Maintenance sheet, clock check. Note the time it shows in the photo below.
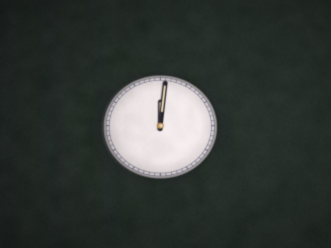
12:01
